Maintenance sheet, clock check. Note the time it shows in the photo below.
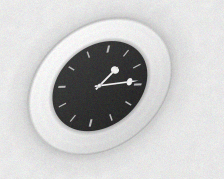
1:14
